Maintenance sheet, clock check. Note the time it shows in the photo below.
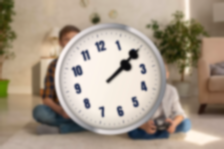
2:10
